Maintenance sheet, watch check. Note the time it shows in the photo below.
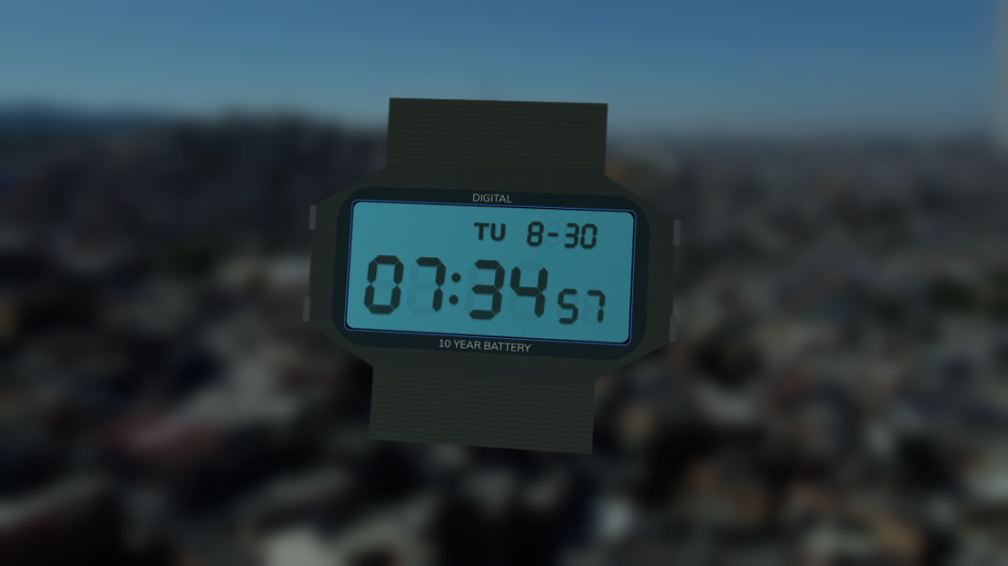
7:34:57
